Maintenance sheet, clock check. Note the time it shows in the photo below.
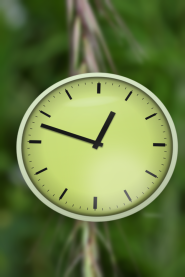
12:48
